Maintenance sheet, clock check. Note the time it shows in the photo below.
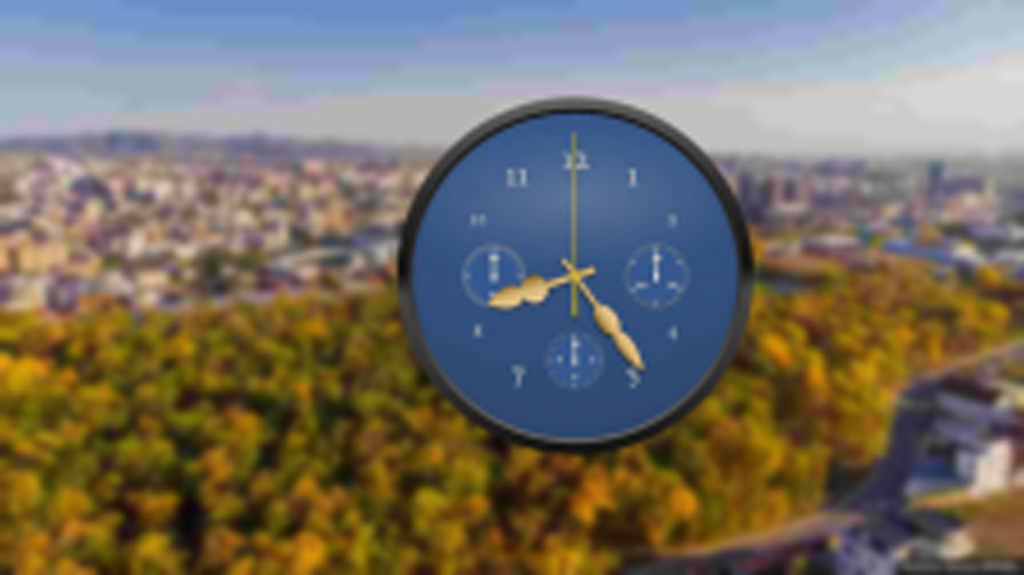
8:24
